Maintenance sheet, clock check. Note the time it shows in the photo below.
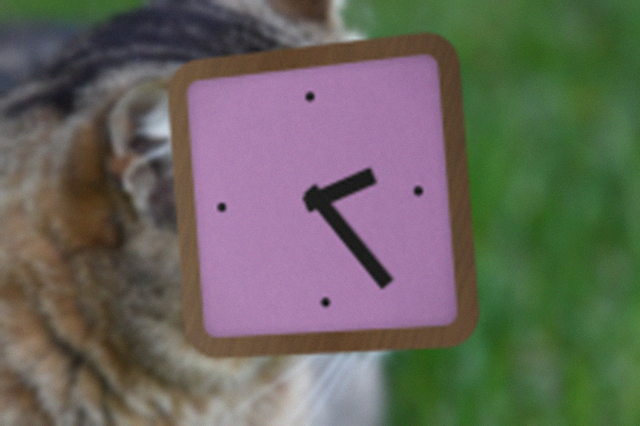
2:24
